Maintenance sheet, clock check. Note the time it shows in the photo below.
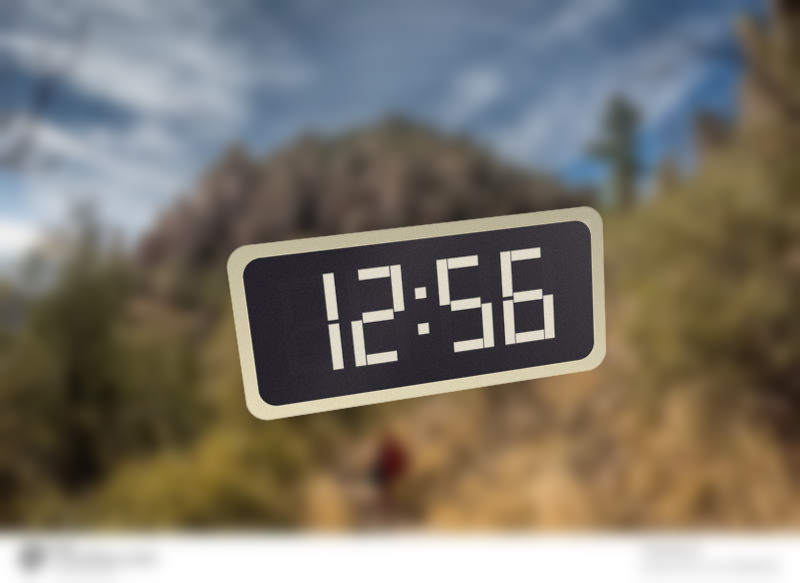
12:56
